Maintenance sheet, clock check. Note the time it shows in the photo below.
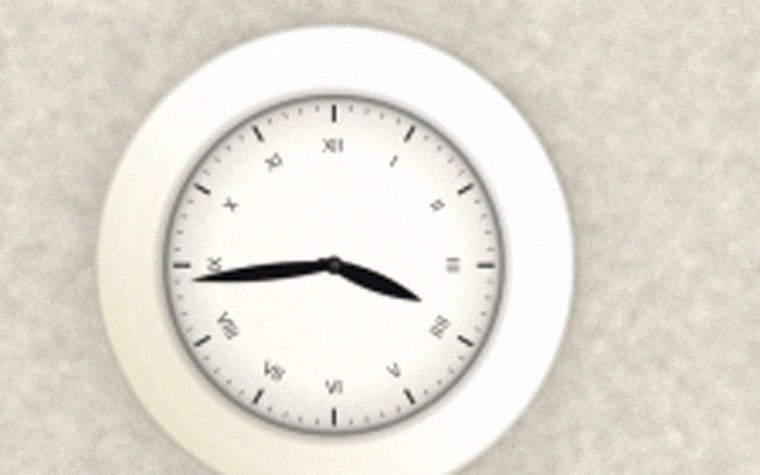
3:44
